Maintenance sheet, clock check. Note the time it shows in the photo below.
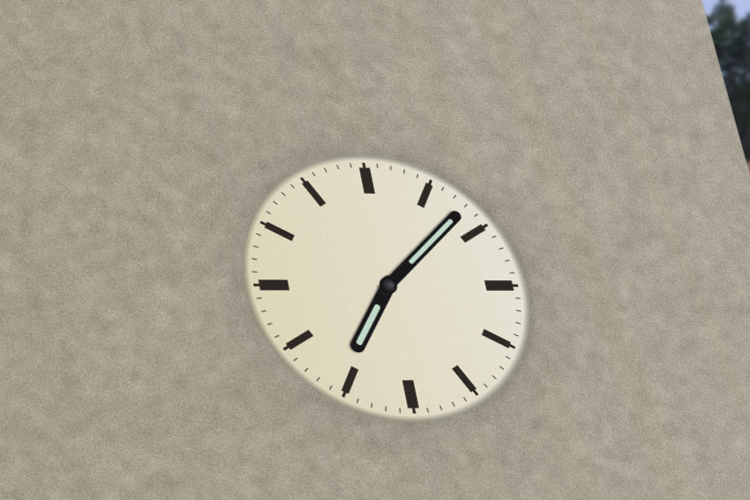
7:08
